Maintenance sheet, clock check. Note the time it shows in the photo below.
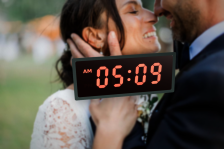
5:09
